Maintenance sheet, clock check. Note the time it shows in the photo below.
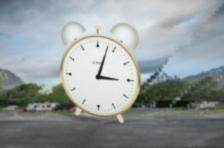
3:03
